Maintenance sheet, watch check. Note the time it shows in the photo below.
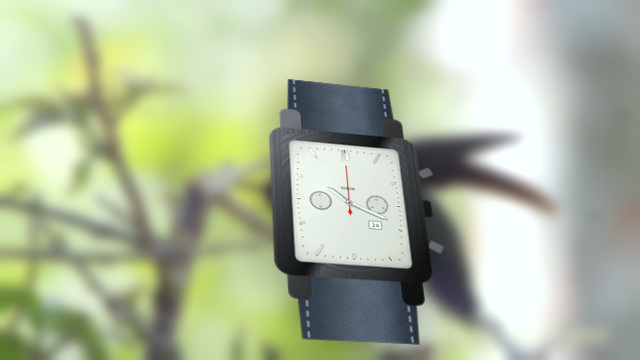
10:19
